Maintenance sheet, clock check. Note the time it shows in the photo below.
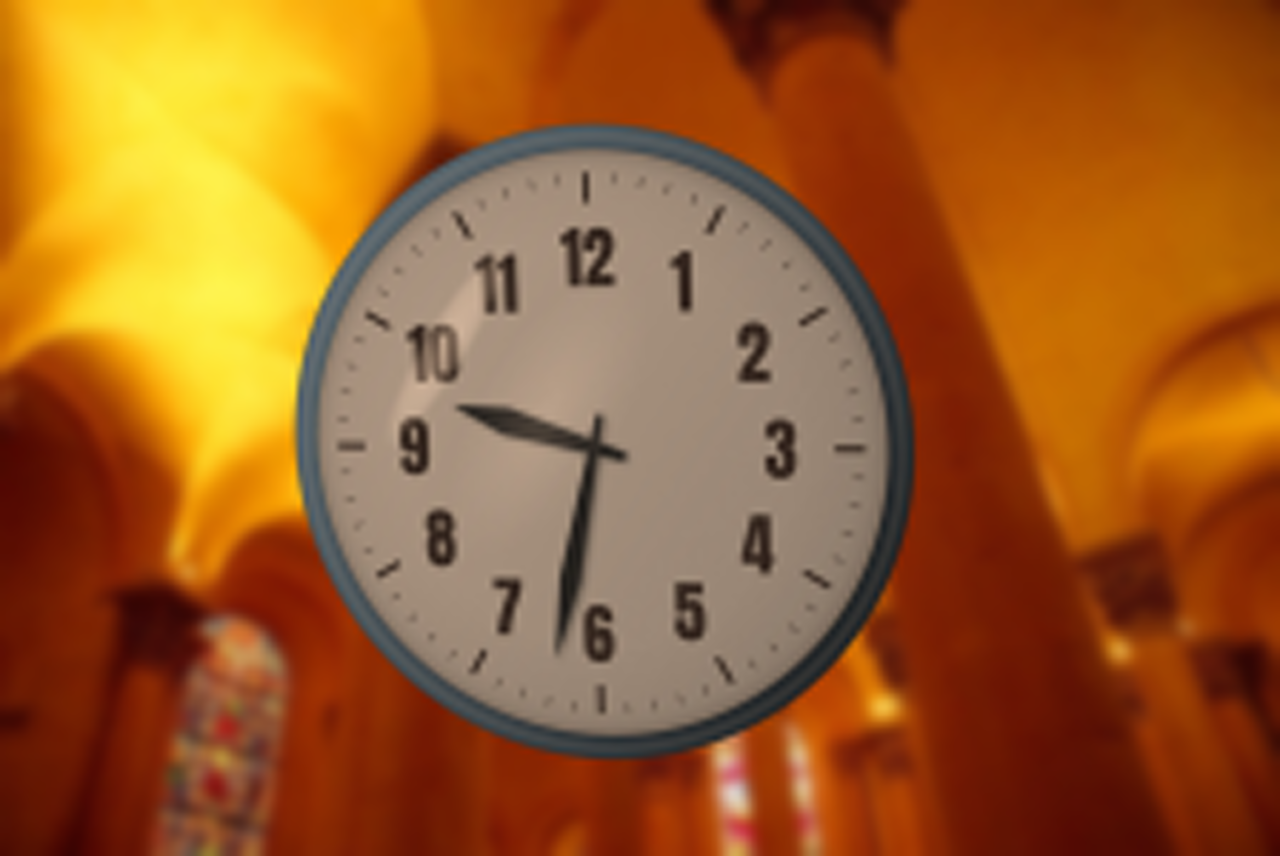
9:32
